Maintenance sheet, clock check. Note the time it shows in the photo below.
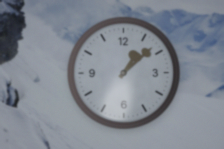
1:08
